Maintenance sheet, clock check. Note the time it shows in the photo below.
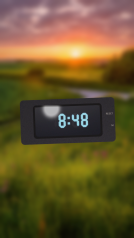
8:48
